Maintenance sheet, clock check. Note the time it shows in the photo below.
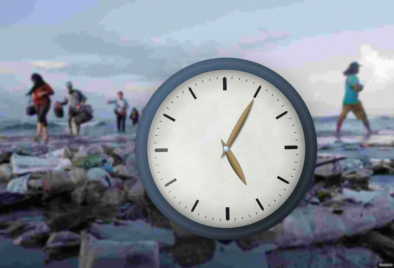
5:05
